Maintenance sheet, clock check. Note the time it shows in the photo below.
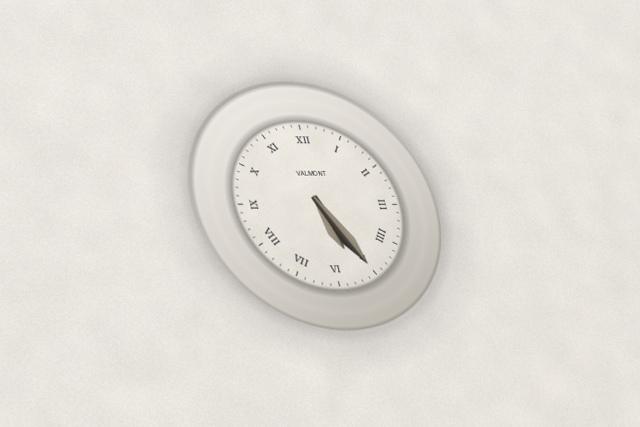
5:25
